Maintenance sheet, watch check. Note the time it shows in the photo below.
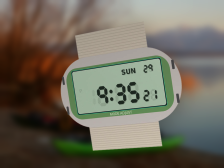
9:35:21
